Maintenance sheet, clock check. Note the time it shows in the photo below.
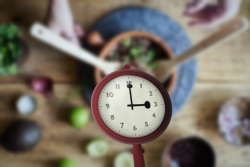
3:00
